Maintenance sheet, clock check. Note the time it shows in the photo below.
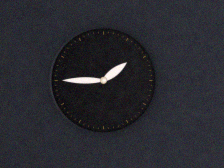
1:45
